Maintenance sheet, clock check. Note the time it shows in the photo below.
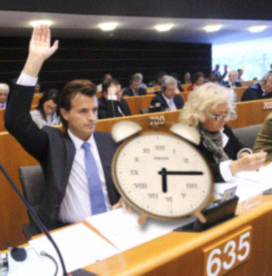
6:15
